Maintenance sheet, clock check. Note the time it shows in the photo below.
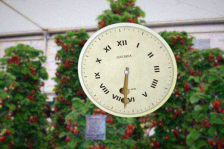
6:32
